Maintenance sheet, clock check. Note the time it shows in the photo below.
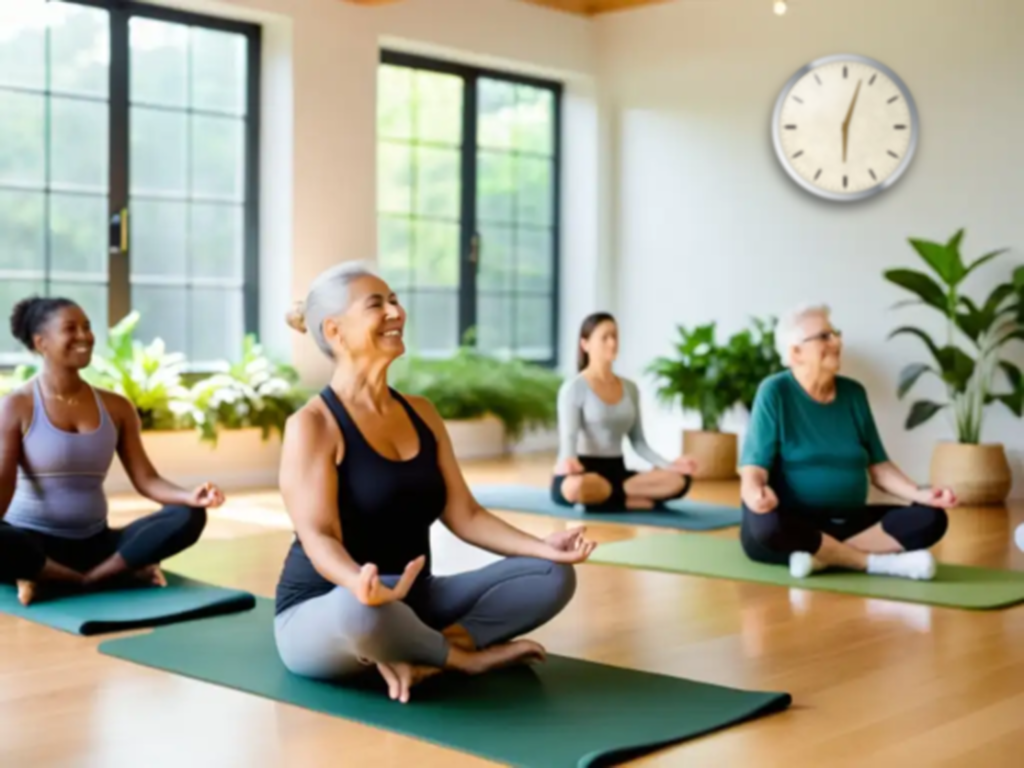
6:03
